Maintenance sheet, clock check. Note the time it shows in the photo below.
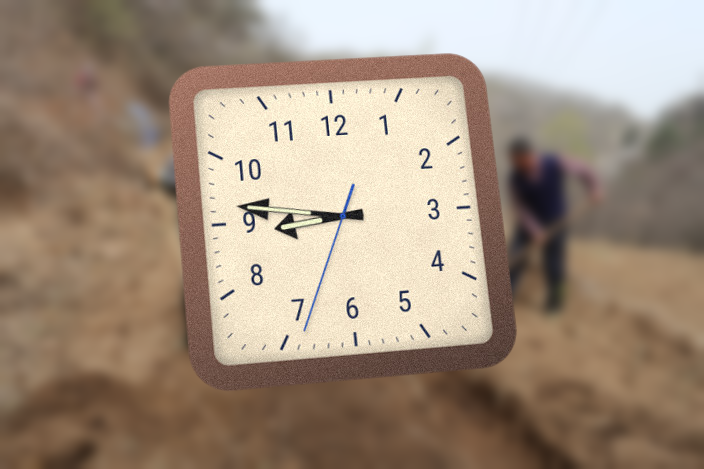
8:46:34
